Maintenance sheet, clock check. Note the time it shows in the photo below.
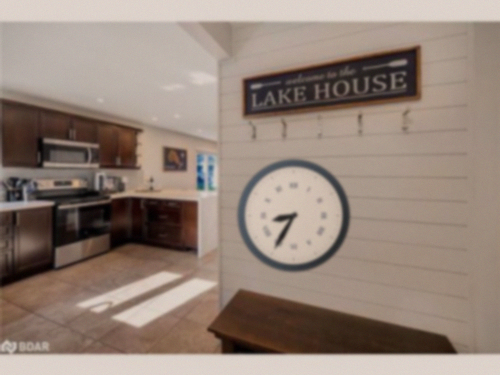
8:35
